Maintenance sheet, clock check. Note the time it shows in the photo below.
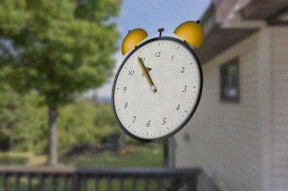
10:54
